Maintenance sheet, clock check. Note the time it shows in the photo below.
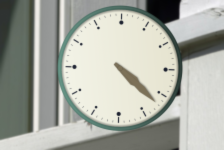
4:22
